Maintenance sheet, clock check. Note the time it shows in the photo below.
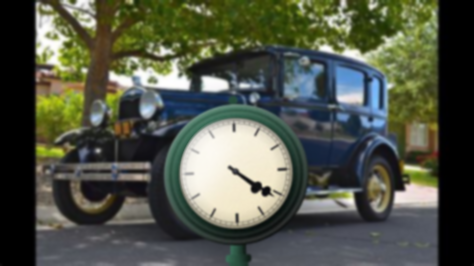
4:21
